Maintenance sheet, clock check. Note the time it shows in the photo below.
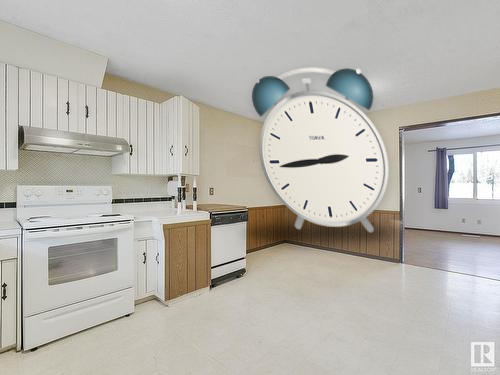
2:44
